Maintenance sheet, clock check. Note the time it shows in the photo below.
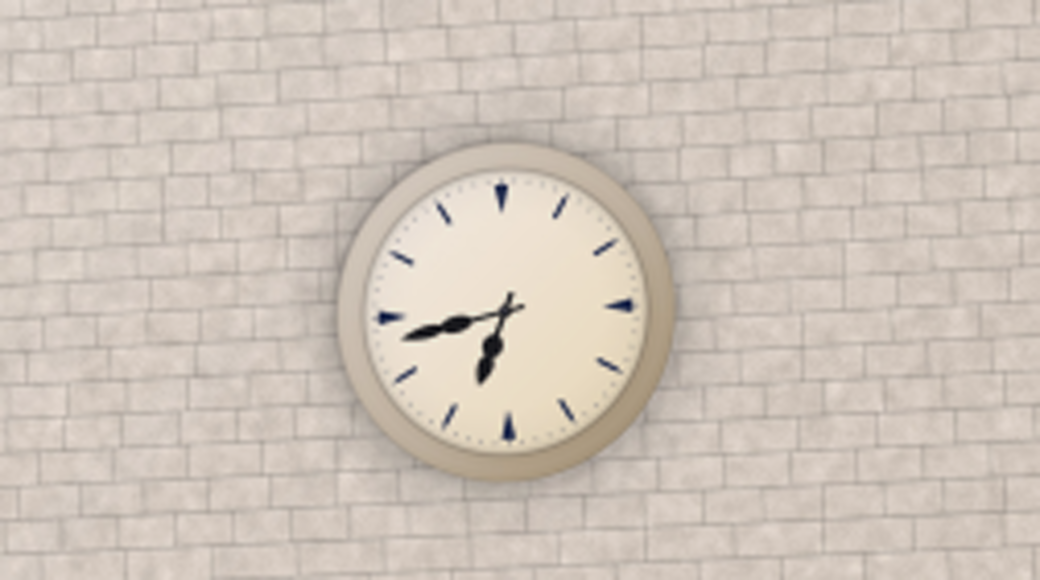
6:43
